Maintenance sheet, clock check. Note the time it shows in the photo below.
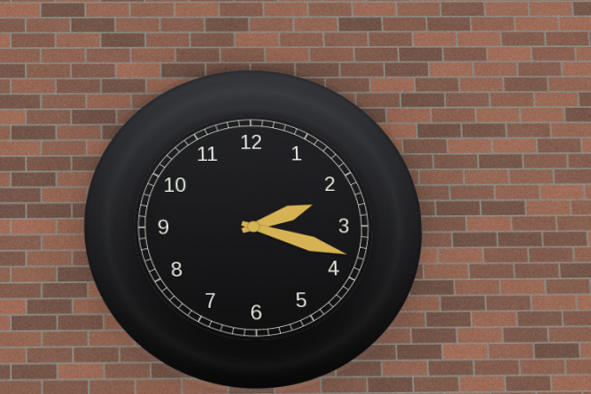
2:18
